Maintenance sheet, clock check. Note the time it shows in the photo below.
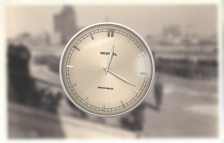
12:19
